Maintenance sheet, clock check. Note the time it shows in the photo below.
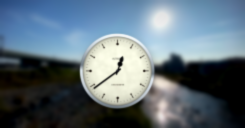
12:39
